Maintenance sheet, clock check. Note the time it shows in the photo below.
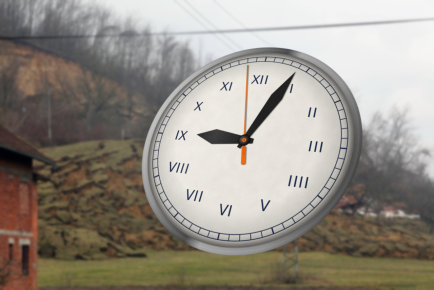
9:03:58
